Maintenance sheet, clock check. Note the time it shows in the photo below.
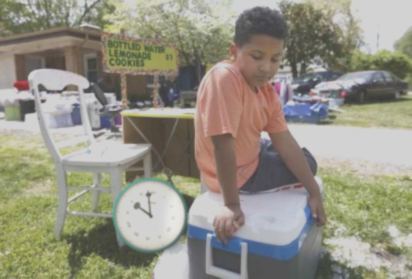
9:58
